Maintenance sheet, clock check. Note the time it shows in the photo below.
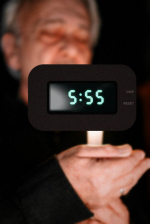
5:55
